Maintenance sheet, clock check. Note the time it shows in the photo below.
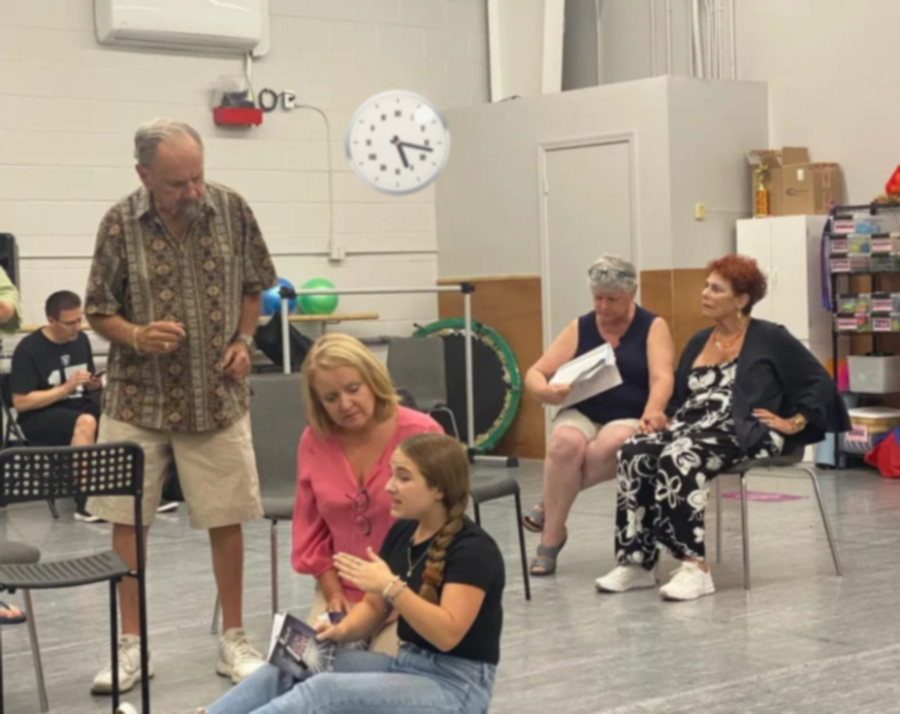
5:17
